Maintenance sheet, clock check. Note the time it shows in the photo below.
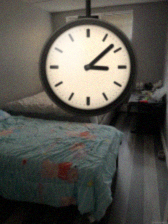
3:08
